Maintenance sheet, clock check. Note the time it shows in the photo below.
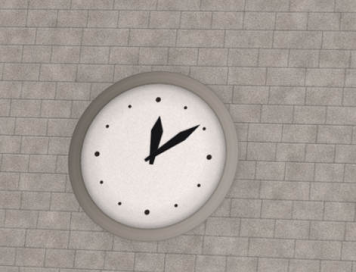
12:09
